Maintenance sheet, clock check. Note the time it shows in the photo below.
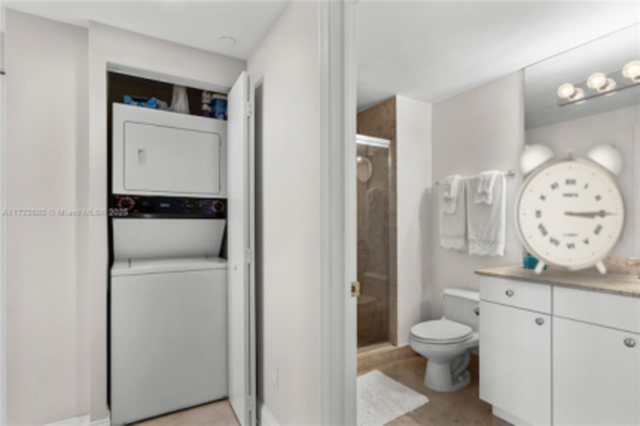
3:15
